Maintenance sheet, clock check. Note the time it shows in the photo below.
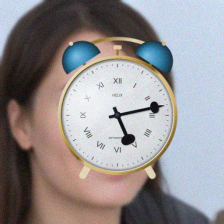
5:13
